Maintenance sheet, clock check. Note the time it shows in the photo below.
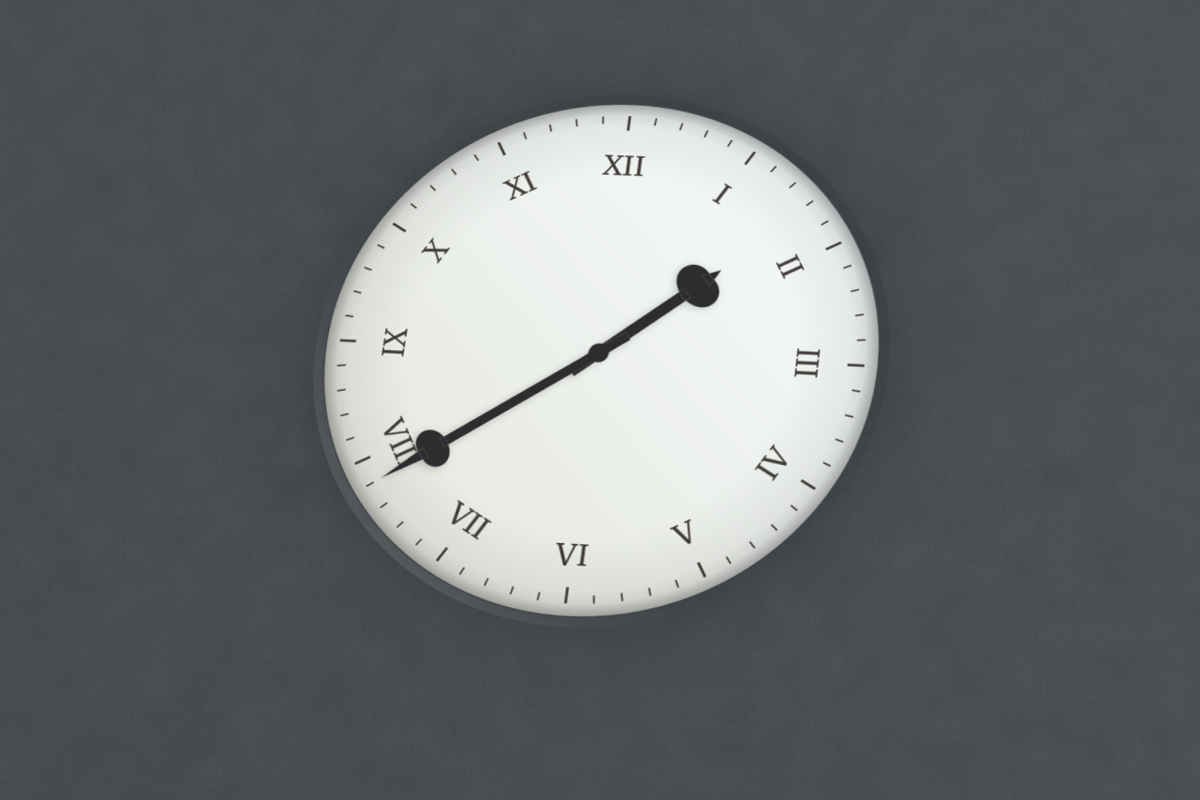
1:39
